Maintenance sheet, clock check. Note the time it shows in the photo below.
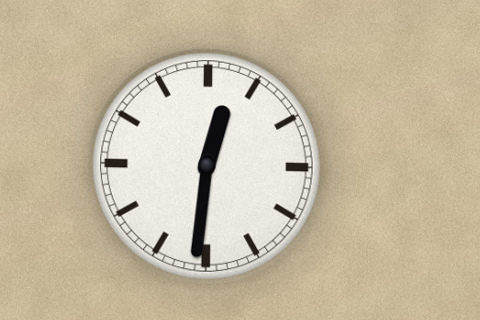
12:31
